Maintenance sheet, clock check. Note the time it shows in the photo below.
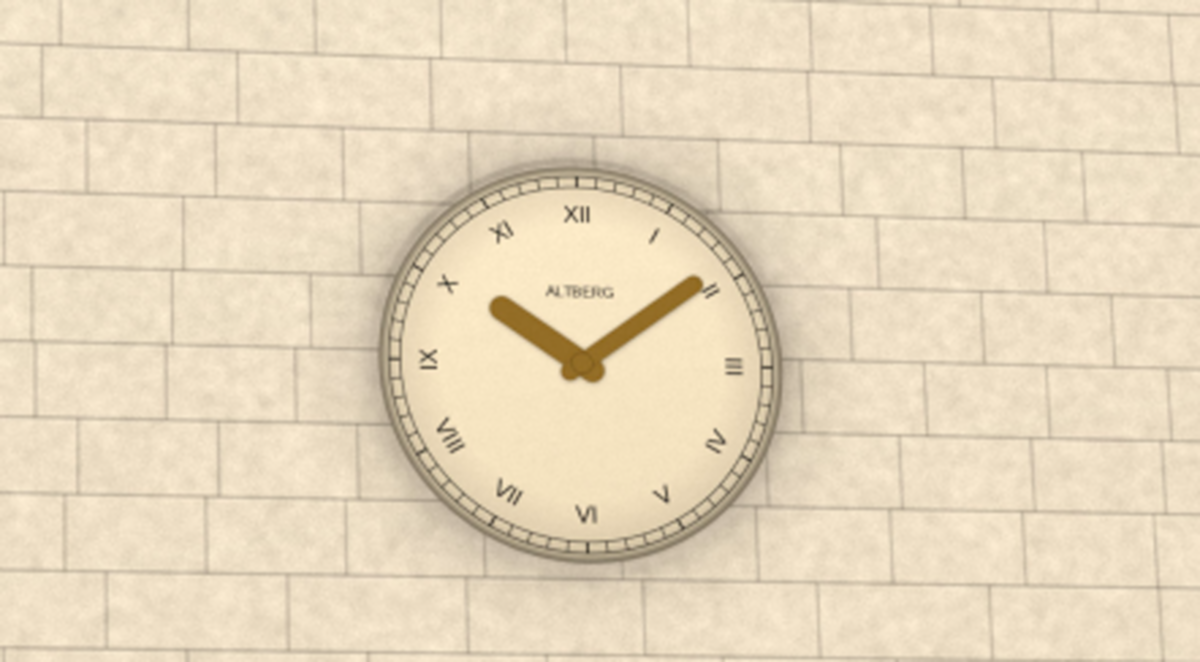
10:09
